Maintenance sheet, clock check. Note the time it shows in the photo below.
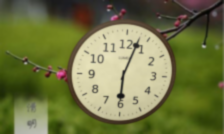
6:03
